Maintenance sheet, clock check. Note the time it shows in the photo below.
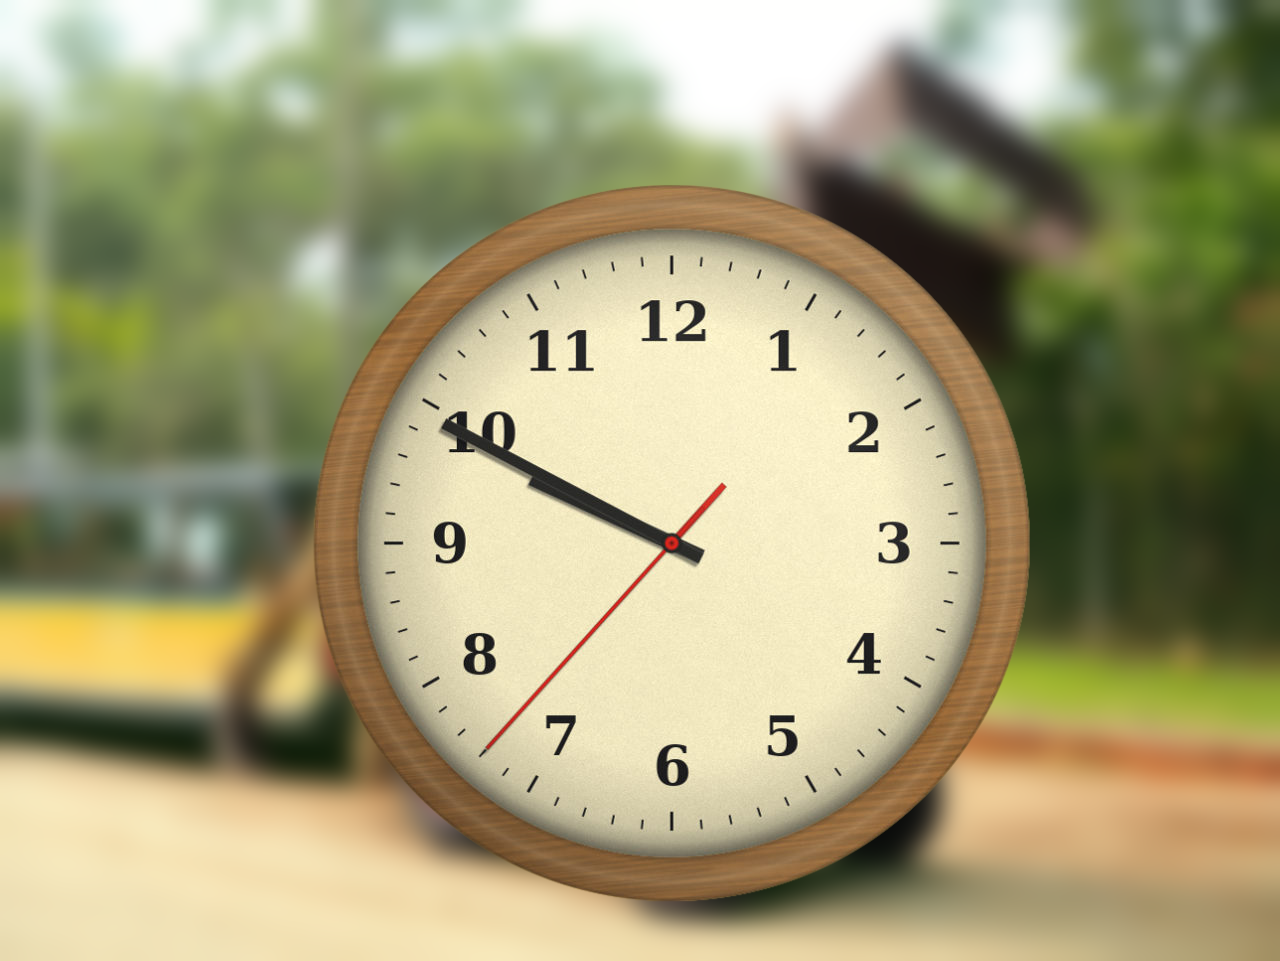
9:49:37
